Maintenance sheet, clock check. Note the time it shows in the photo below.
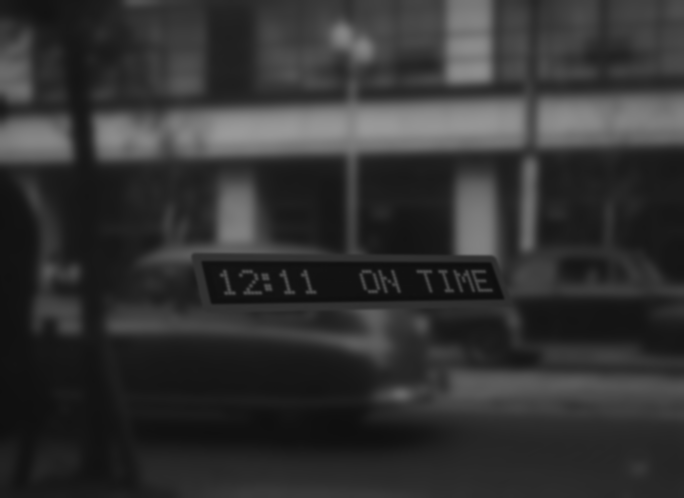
12:11
